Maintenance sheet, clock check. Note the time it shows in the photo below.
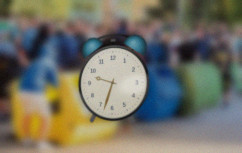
9:33
